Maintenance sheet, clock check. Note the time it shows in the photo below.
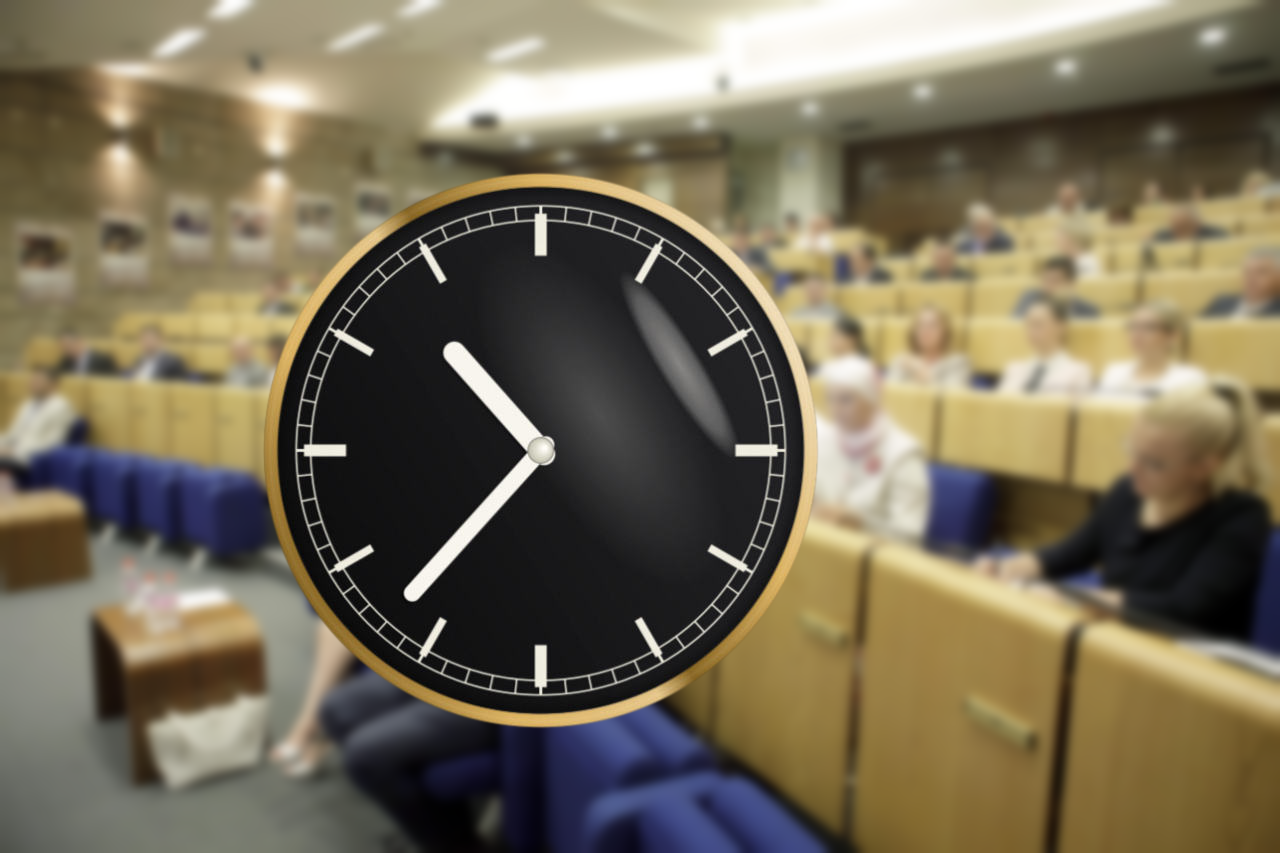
10:37
